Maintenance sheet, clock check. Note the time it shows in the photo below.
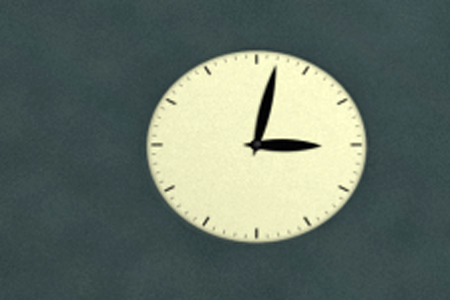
3:02
